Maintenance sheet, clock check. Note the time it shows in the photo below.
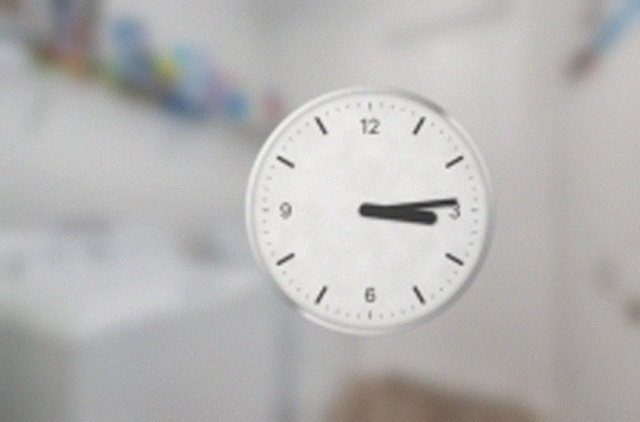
3:14
